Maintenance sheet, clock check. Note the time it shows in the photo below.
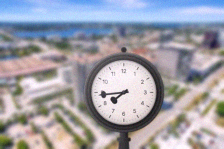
7:44
